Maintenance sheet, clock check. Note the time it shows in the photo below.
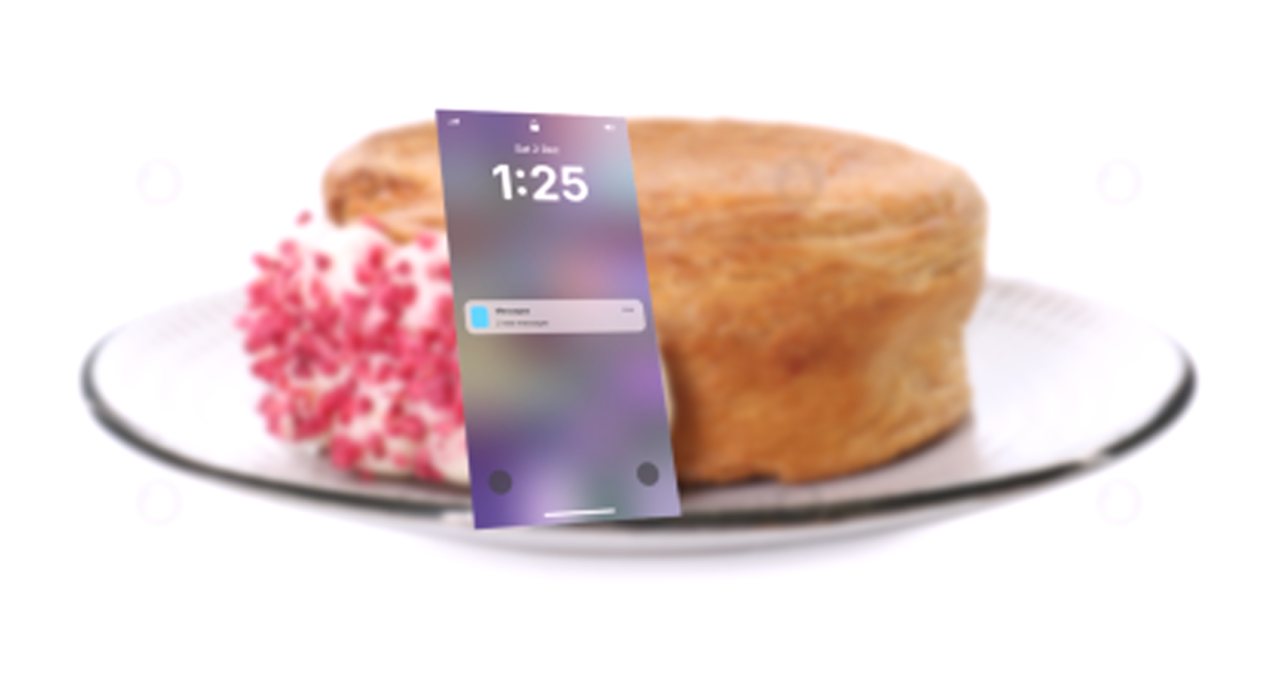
1:25
